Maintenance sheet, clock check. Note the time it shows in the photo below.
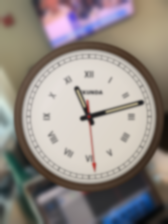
11:12:29
